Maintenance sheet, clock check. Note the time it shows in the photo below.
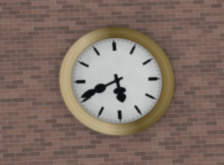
5:41
